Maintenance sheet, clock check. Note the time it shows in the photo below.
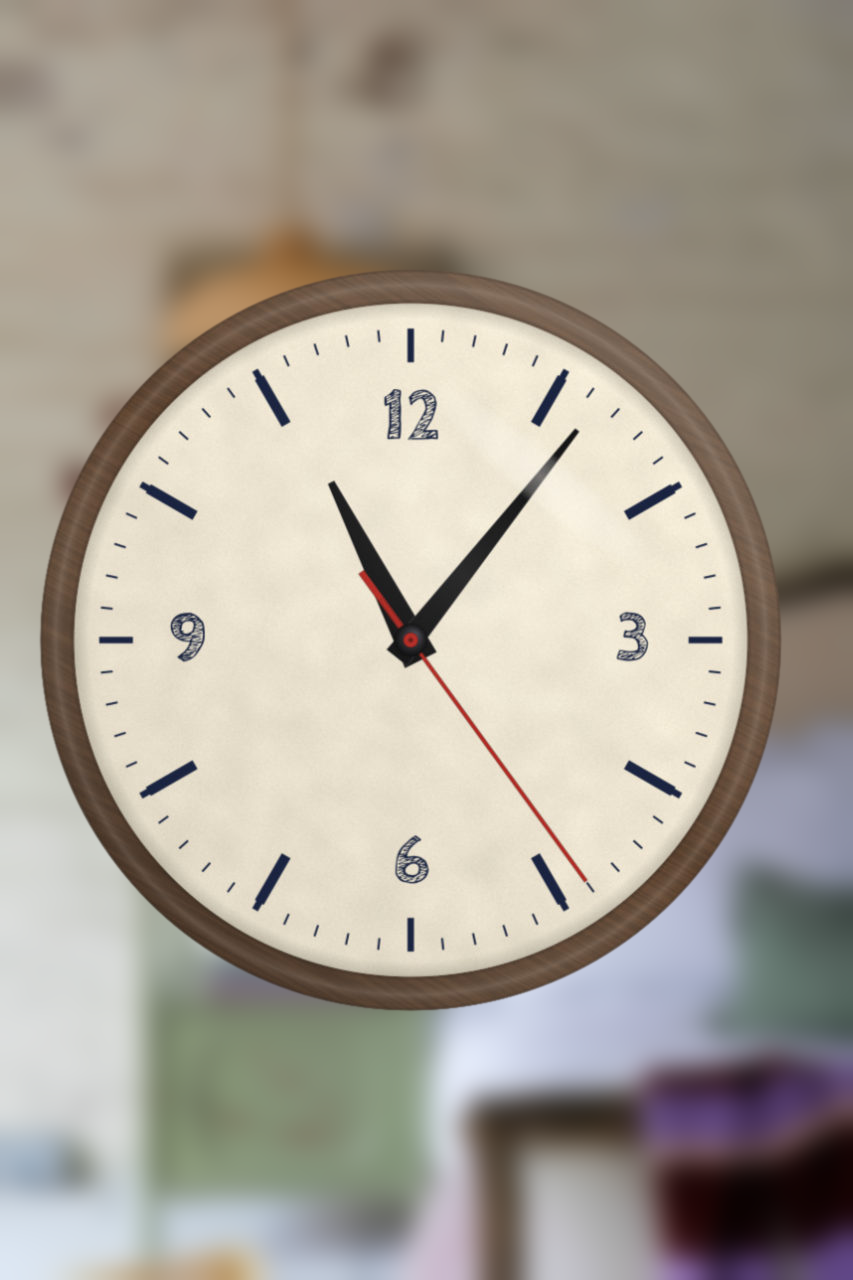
11:06:24
